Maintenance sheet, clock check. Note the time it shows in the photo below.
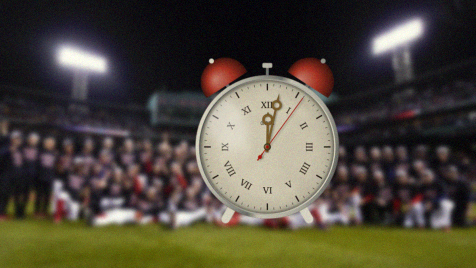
12:02:06
